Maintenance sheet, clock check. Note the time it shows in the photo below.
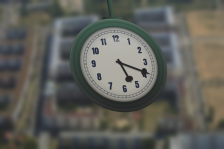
5:19
